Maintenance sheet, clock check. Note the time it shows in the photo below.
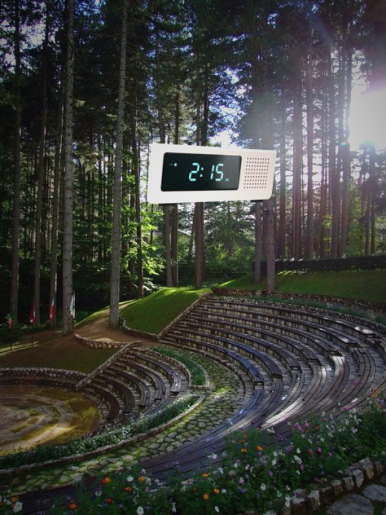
2:15
